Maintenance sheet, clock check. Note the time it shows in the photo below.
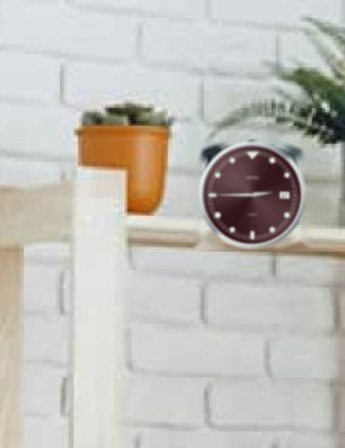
2:45
